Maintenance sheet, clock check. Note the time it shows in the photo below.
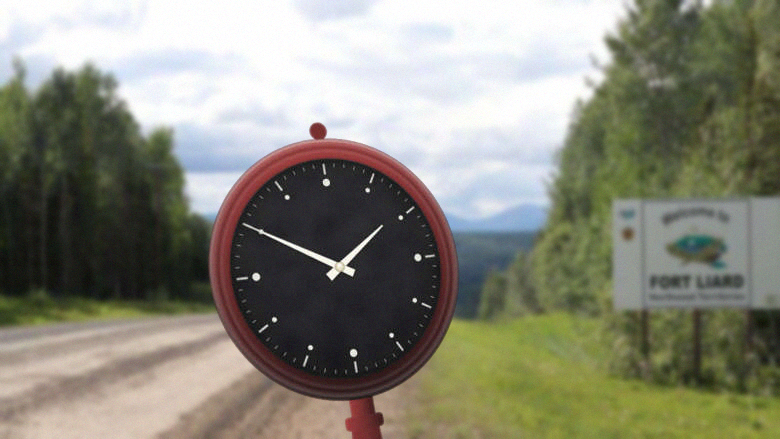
1:50
